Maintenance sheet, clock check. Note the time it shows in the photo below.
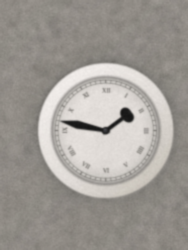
1:47
